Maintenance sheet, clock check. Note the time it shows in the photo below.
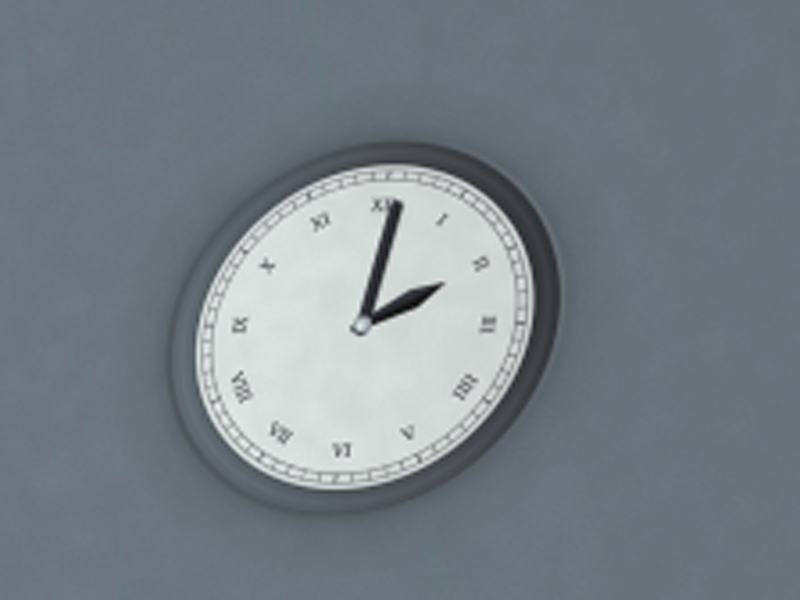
2:01
